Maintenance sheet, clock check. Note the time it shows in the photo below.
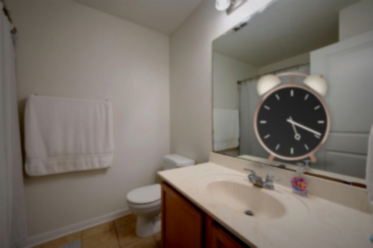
5:19
